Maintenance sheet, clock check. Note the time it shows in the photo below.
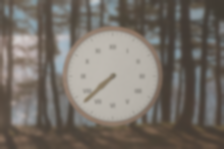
7:38
